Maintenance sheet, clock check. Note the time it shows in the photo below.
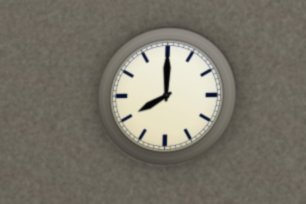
8:00
